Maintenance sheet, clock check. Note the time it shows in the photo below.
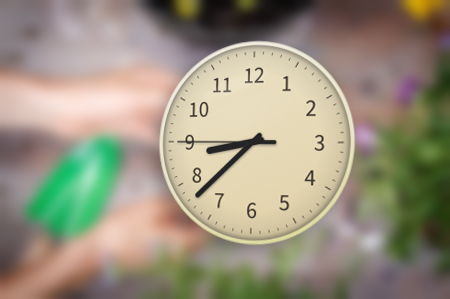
8:37:45
